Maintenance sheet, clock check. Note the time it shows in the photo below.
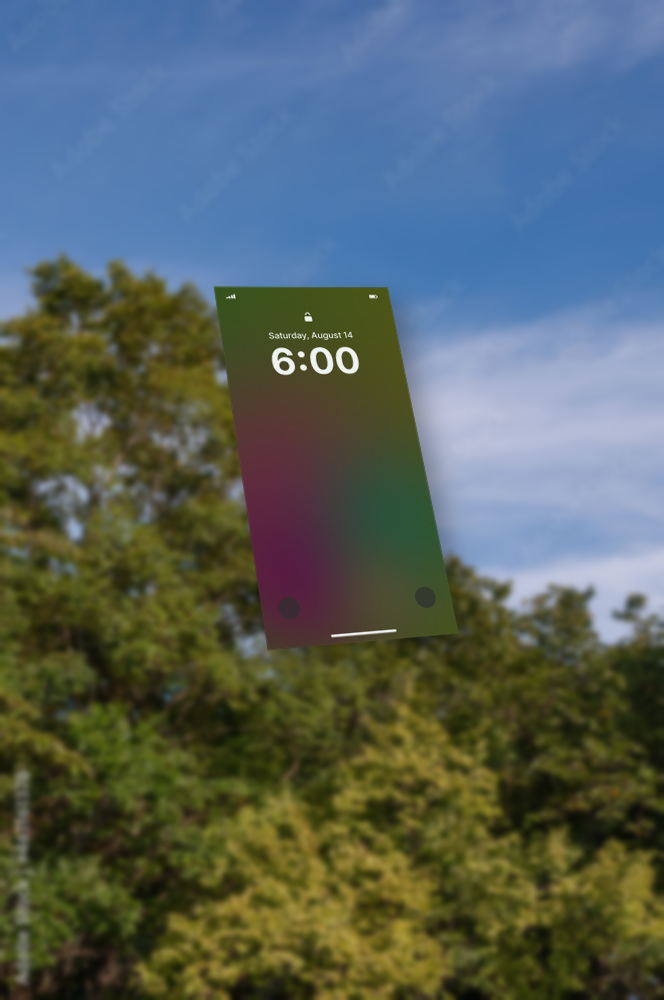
6:00
